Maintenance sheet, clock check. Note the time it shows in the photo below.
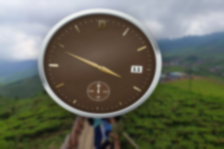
3:49
